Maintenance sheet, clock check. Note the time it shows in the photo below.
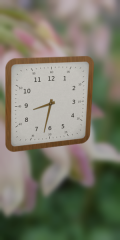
8:32
